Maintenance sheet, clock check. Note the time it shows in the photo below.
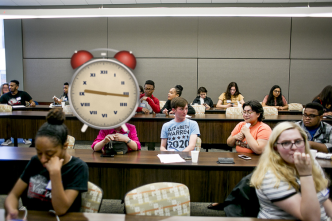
9:16
